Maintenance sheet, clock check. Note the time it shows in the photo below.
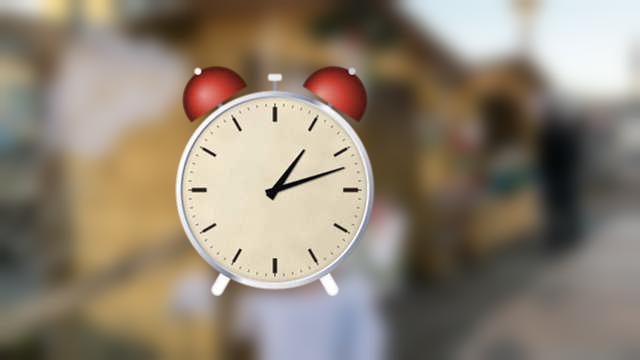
1:12
